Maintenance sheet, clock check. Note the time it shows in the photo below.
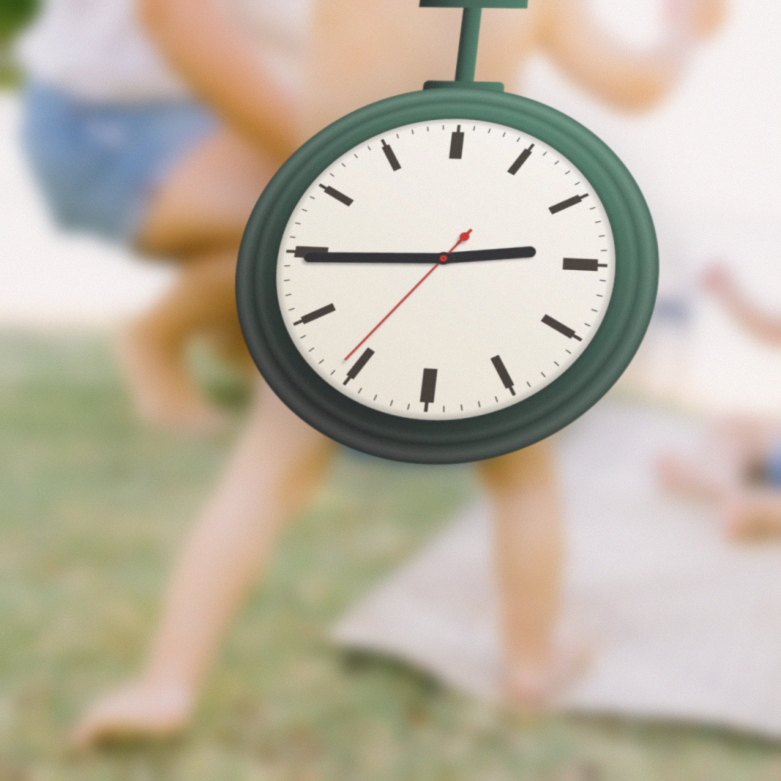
2:44:36
